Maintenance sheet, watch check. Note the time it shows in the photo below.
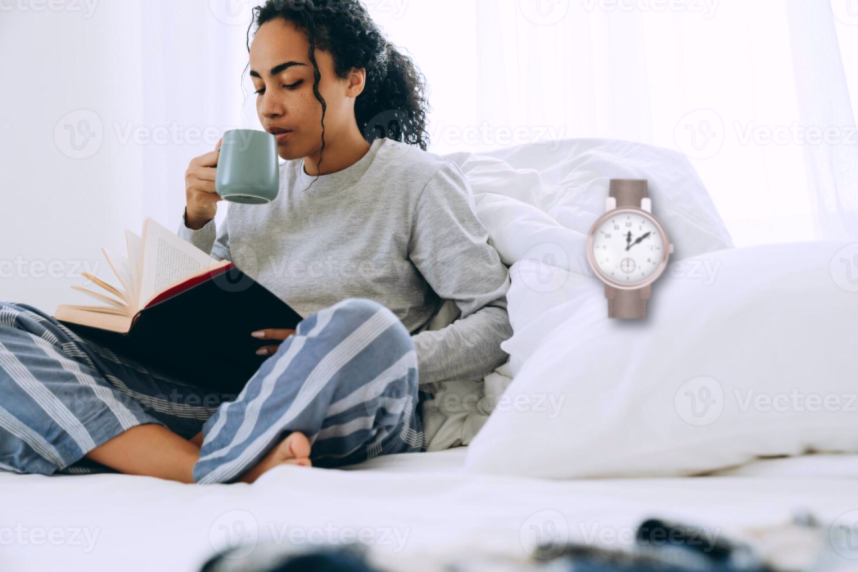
12:09
